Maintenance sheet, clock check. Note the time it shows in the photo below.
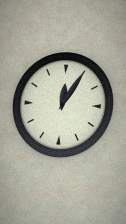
12:05
